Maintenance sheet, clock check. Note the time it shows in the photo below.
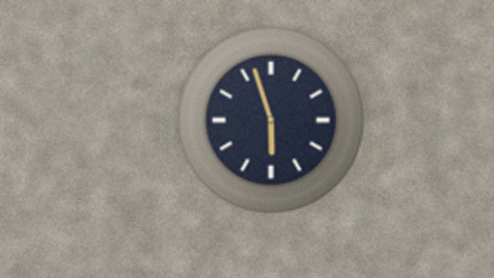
5:57
